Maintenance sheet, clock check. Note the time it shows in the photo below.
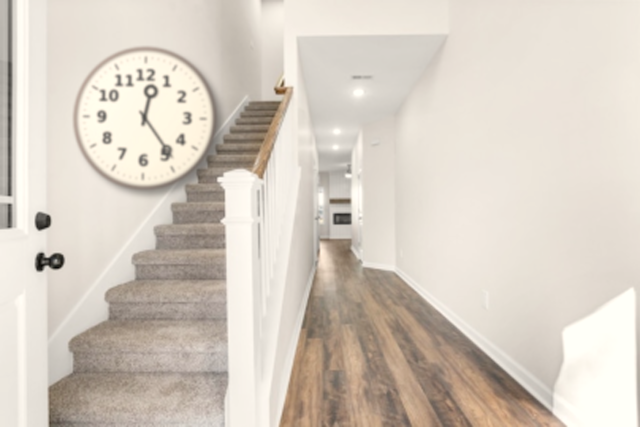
12:24
